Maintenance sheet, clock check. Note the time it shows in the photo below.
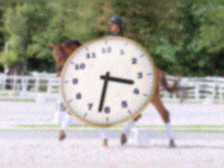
3:32
